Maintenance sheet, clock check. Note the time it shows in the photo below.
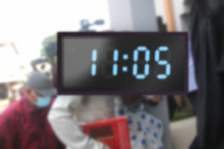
11:05
